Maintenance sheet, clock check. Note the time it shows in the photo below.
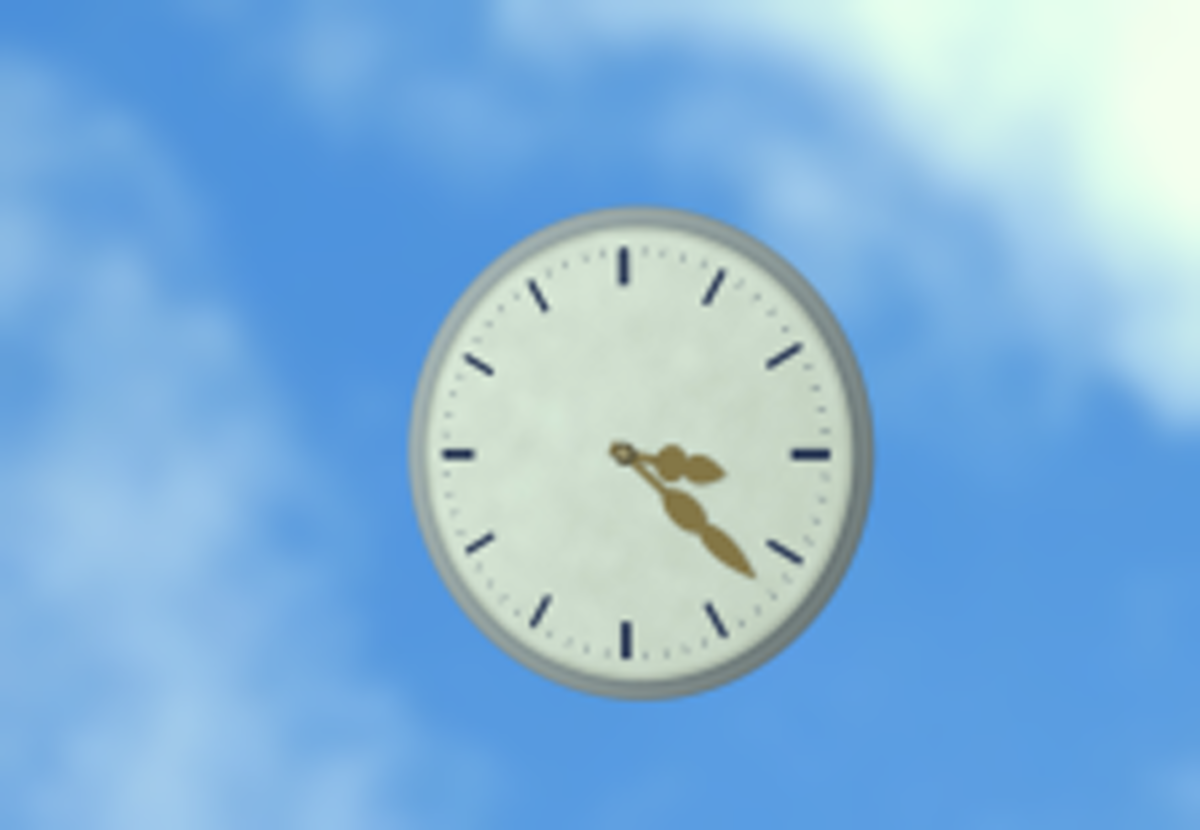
3:22
